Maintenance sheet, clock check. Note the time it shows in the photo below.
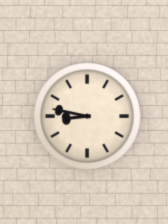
8:47
